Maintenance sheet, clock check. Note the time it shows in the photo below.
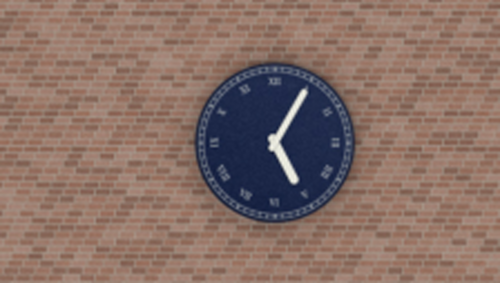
5:05
